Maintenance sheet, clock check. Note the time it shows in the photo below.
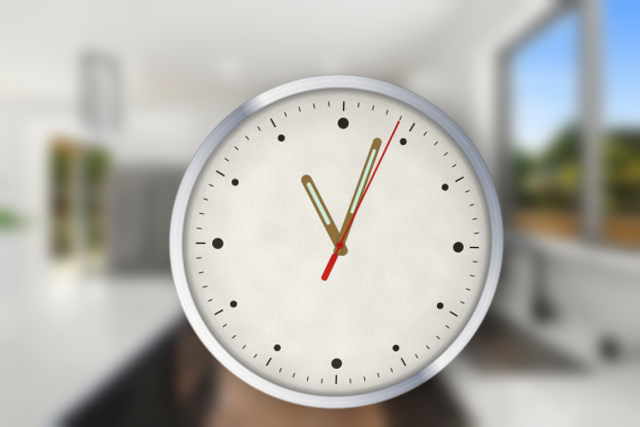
11:03:04
